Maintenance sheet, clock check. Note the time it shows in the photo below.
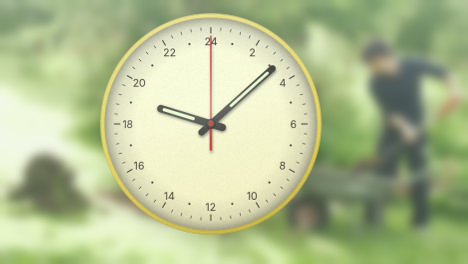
19:08:00
